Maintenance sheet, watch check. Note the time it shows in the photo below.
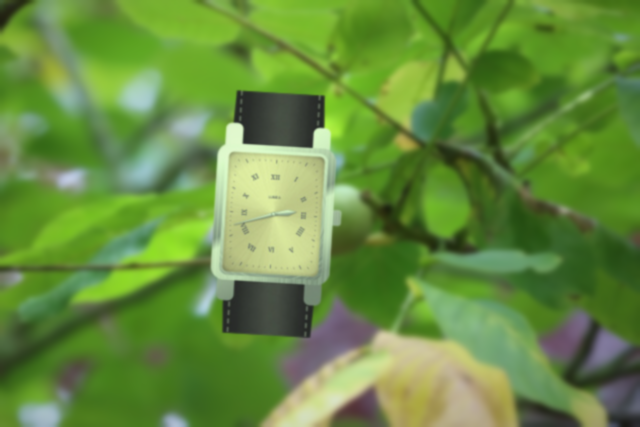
2:42
